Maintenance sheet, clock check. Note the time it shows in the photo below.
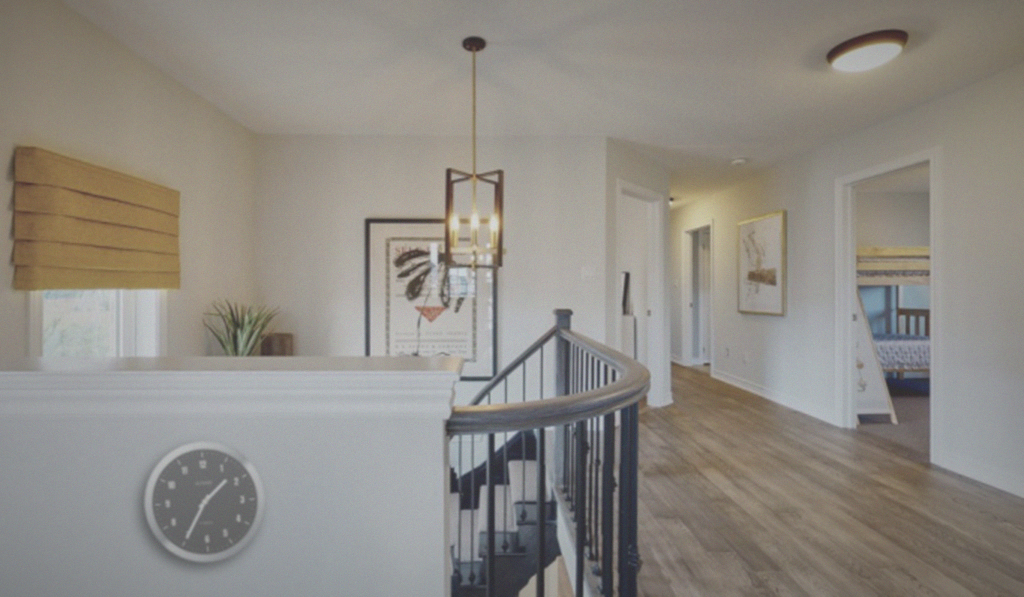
1:35
